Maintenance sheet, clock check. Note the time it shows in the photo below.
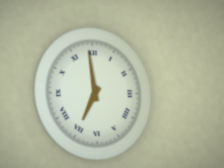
6:59
